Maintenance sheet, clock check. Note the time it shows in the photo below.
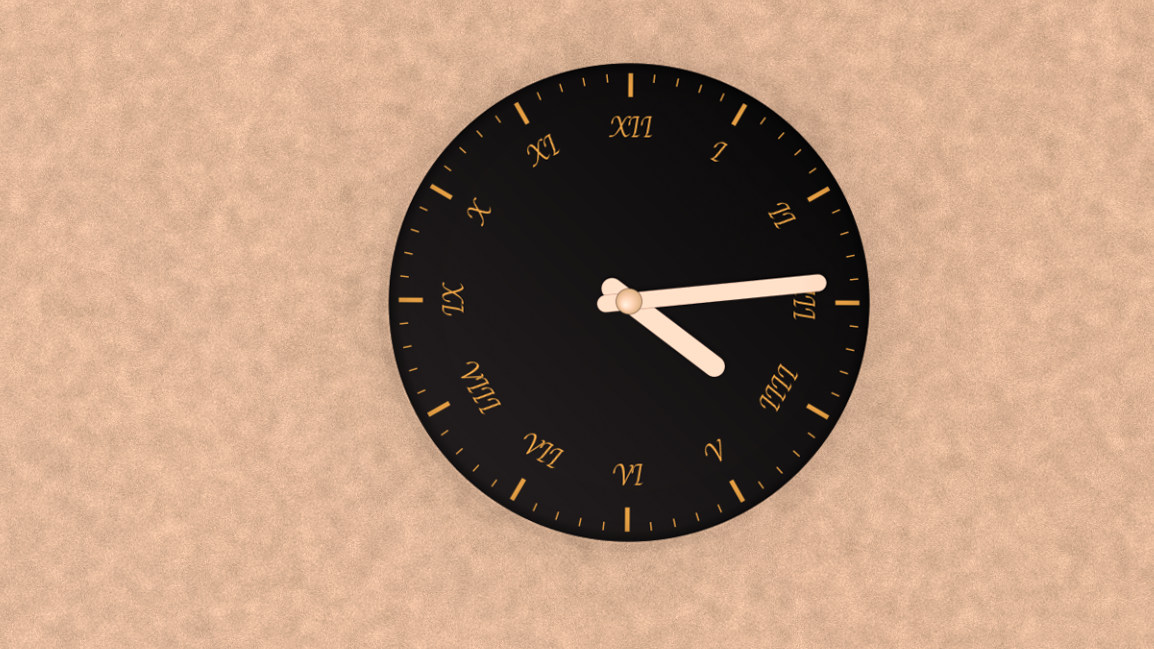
4:14
